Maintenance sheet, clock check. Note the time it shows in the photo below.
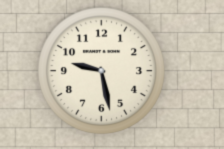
9:28
